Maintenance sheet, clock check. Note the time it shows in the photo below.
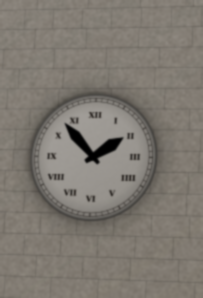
1:53
